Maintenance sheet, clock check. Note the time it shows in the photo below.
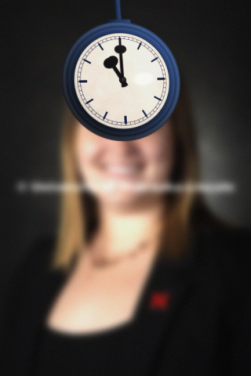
11:00
